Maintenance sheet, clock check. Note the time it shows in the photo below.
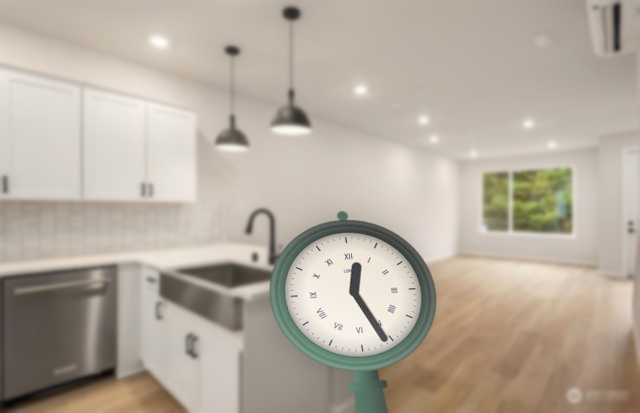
12:26
